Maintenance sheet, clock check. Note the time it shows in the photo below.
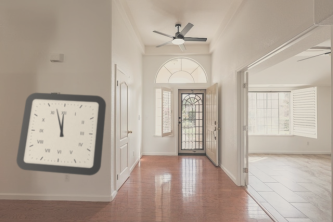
11:57
